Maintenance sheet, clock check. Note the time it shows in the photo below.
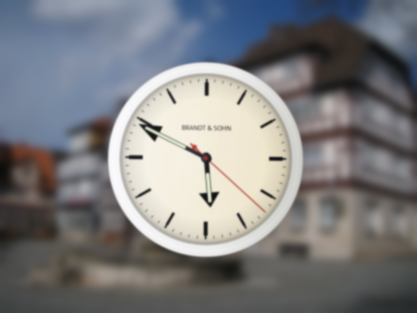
5:49:22
